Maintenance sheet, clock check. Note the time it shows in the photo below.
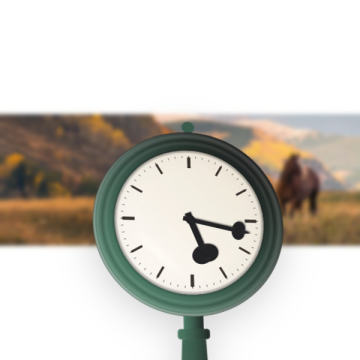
5:17
